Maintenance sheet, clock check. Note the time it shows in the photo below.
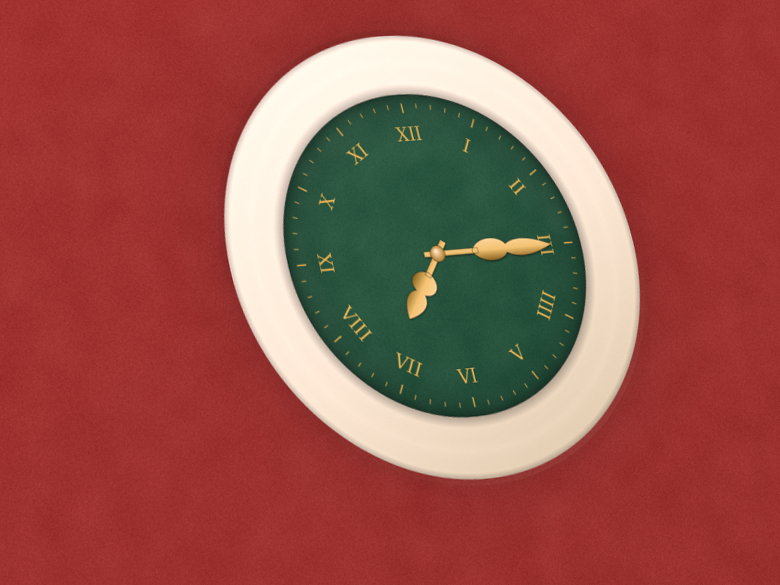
7:15
